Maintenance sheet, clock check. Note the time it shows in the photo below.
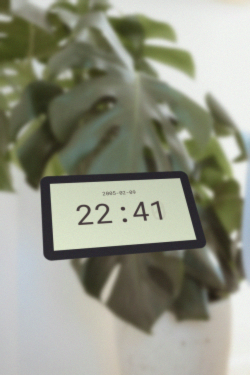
22:41
